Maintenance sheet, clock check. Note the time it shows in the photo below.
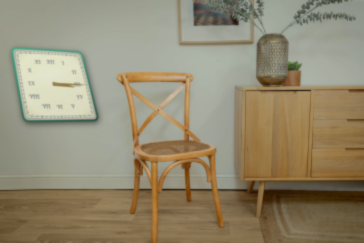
3:15
